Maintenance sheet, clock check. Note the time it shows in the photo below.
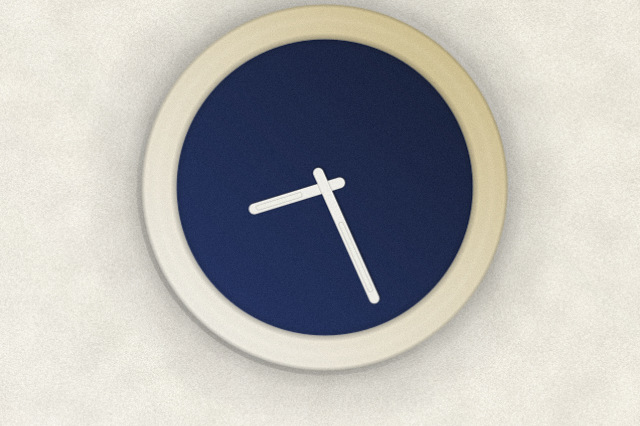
8:26
